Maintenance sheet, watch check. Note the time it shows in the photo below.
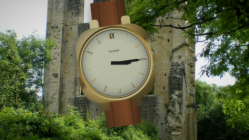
3:15
